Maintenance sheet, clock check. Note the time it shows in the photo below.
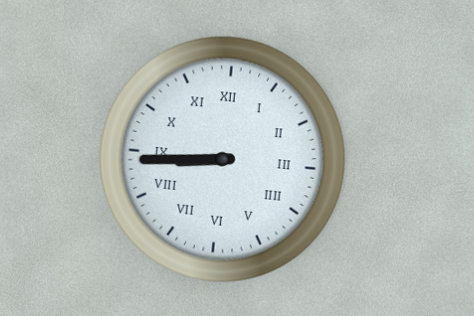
8:44
